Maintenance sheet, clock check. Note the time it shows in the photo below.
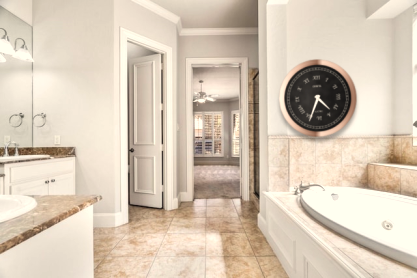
4:34
